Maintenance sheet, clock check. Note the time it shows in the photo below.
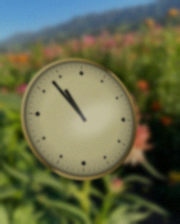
10:53
